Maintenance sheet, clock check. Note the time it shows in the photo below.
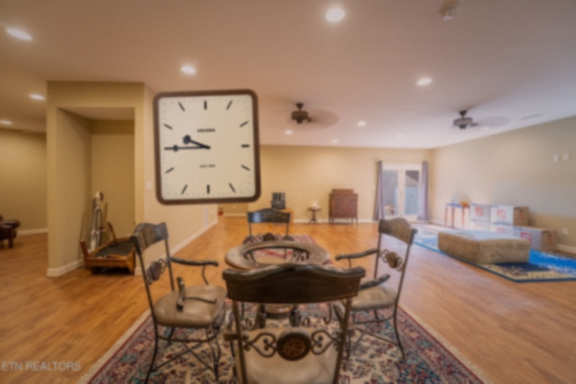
9:45
